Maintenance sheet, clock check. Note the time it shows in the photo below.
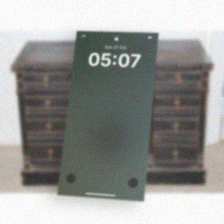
5:07
